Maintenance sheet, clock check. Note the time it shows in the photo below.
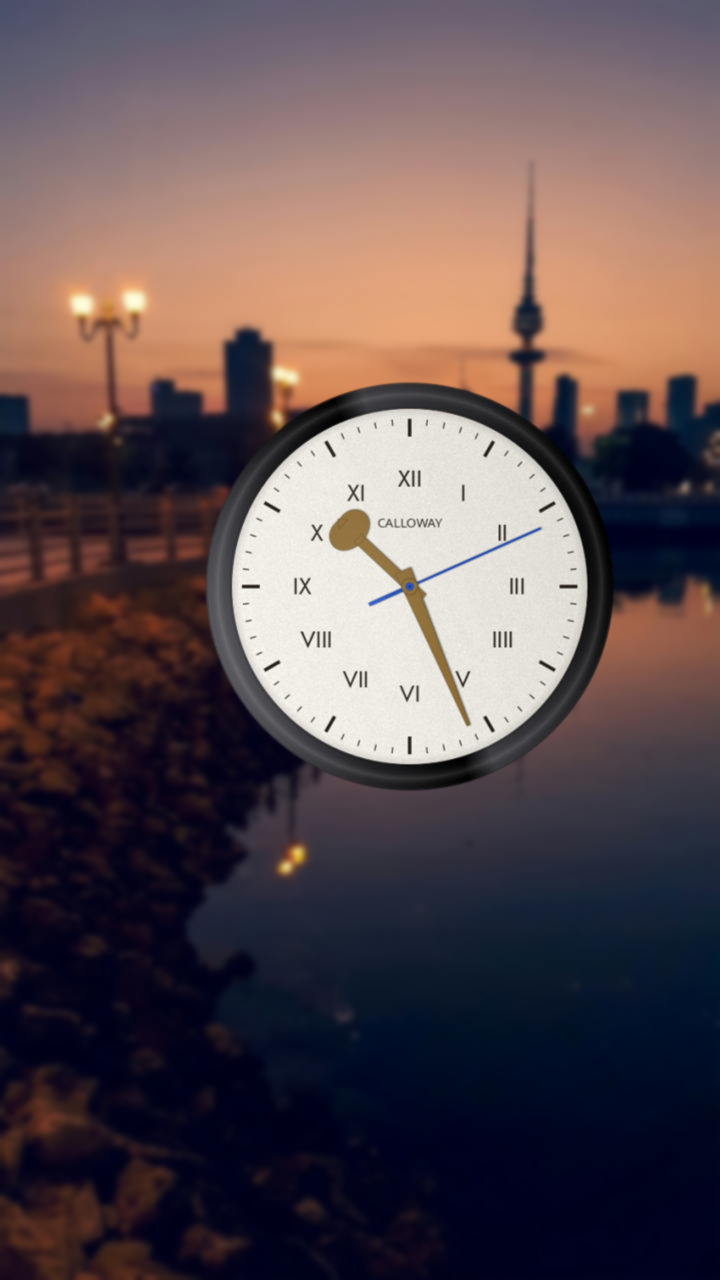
10:26:11
